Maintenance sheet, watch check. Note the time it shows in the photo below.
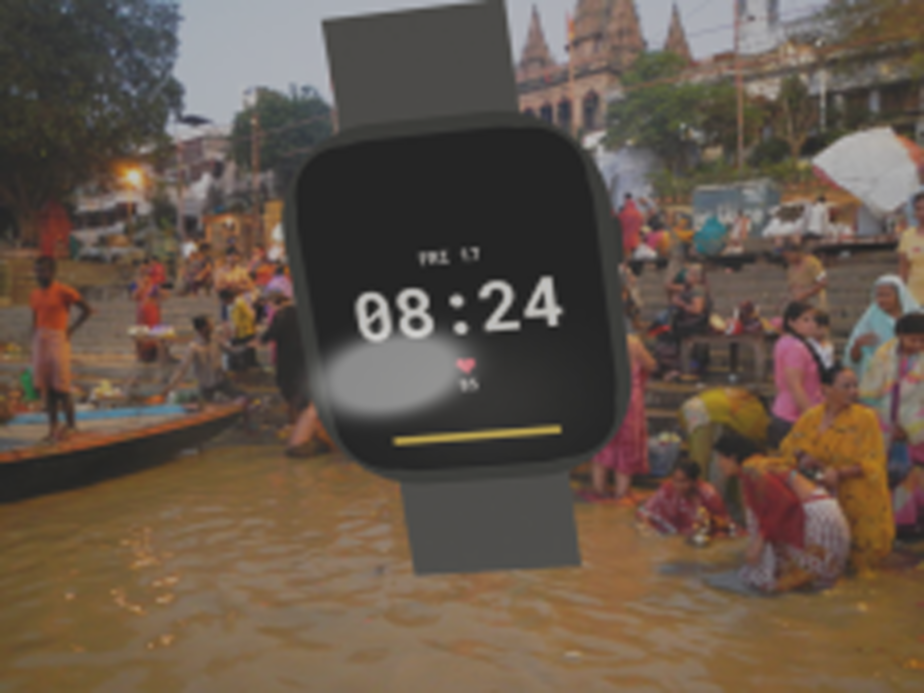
8:24
